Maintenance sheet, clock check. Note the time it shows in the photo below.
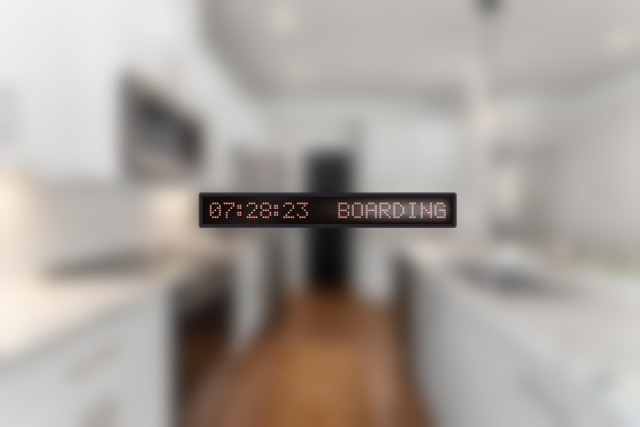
7:28:23
